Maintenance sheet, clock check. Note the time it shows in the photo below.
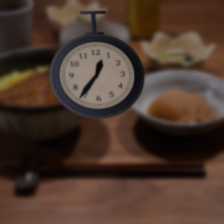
12:36
